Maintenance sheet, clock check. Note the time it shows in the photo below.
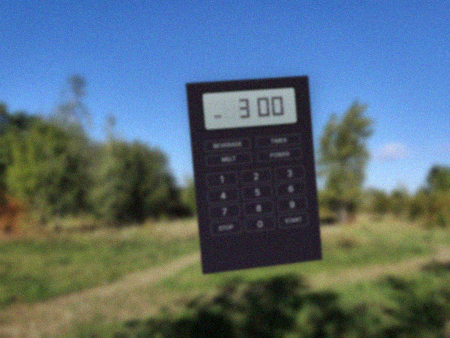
3:00
